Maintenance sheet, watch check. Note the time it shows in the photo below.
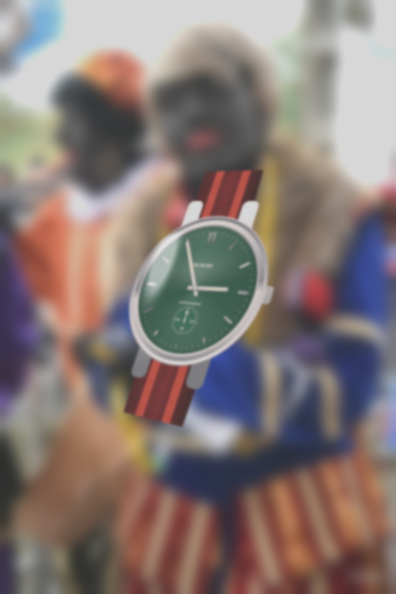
2:55
